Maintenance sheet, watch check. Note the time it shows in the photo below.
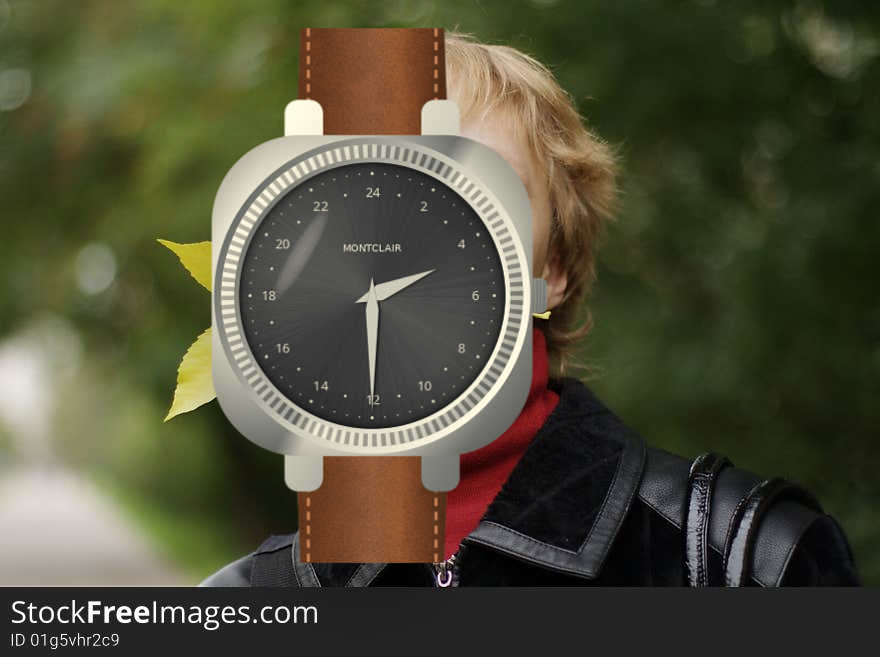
4:30
